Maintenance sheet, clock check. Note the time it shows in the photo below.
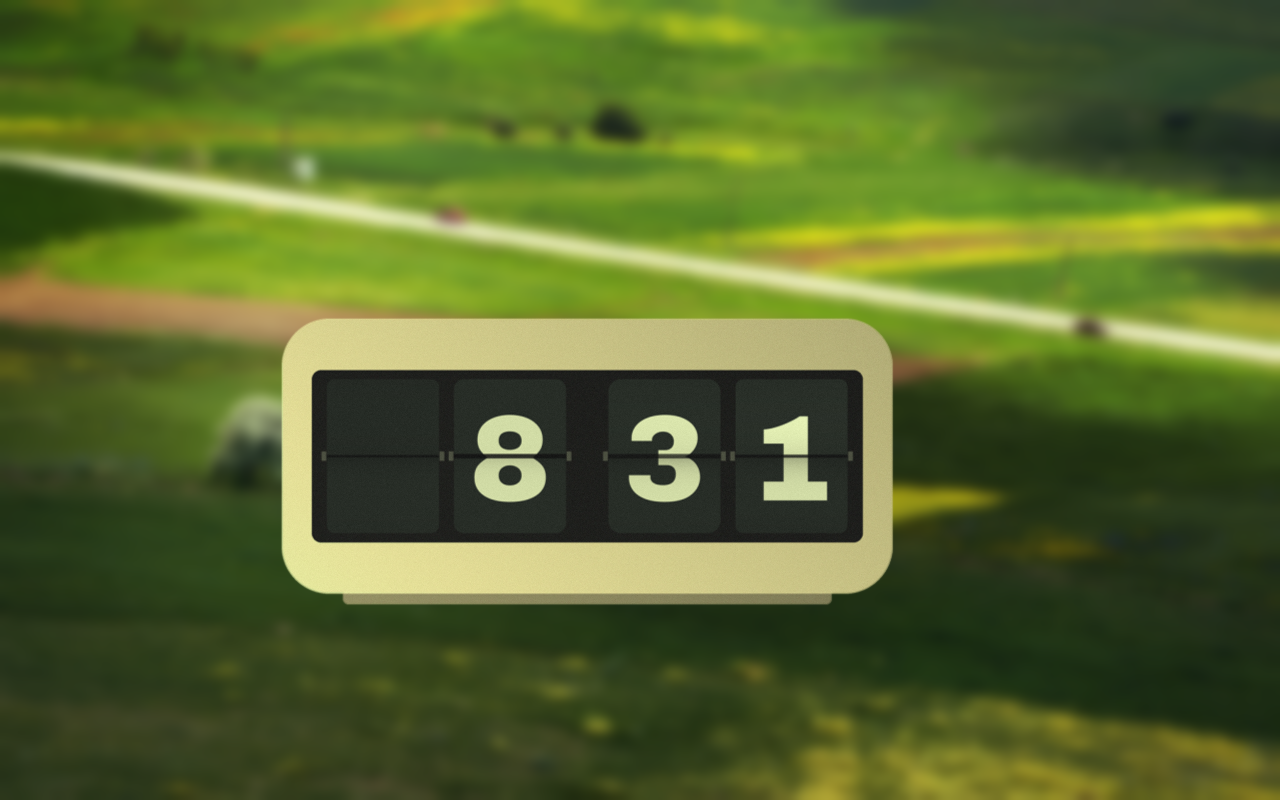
8:31
